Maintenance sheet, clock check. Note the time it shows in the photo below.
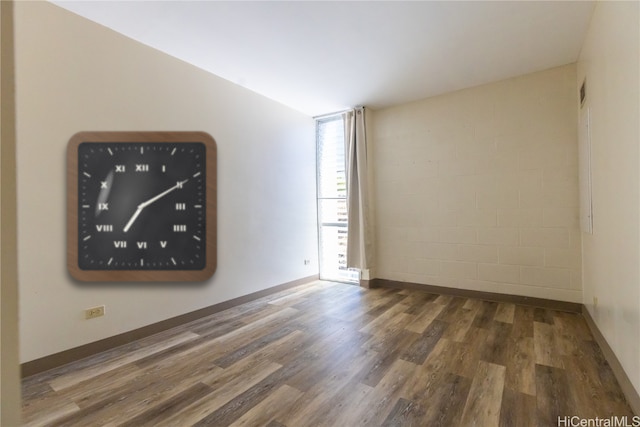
7:10
